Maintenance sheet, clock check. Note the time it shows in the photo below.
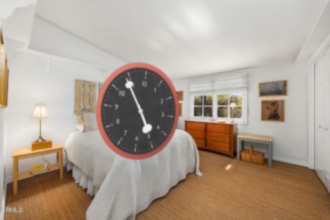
4:54
